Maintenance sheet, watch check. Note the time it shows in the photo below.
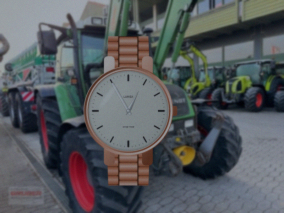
12:55
